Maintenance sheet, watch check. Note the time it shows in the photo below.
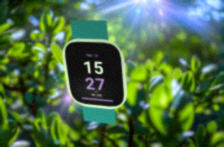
15:27
